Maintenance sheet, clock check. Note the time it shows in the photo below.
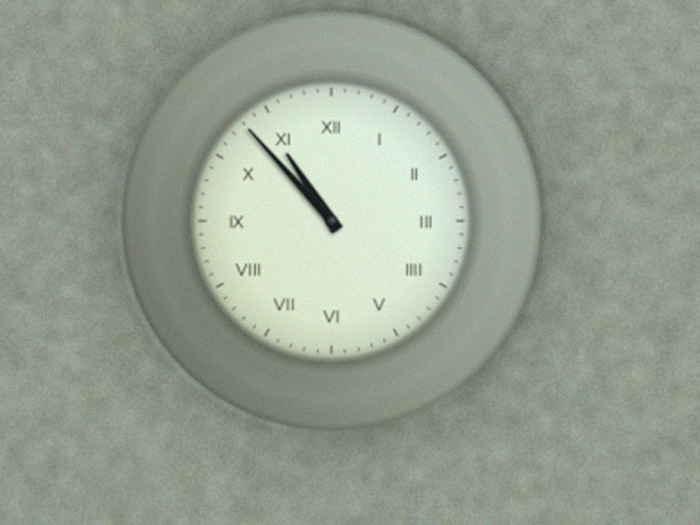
10:53
